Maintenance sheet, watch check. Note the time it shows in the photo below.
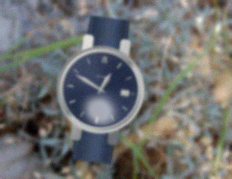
12:49
